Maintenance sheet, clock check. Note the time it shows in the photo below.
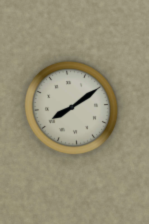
8:10
